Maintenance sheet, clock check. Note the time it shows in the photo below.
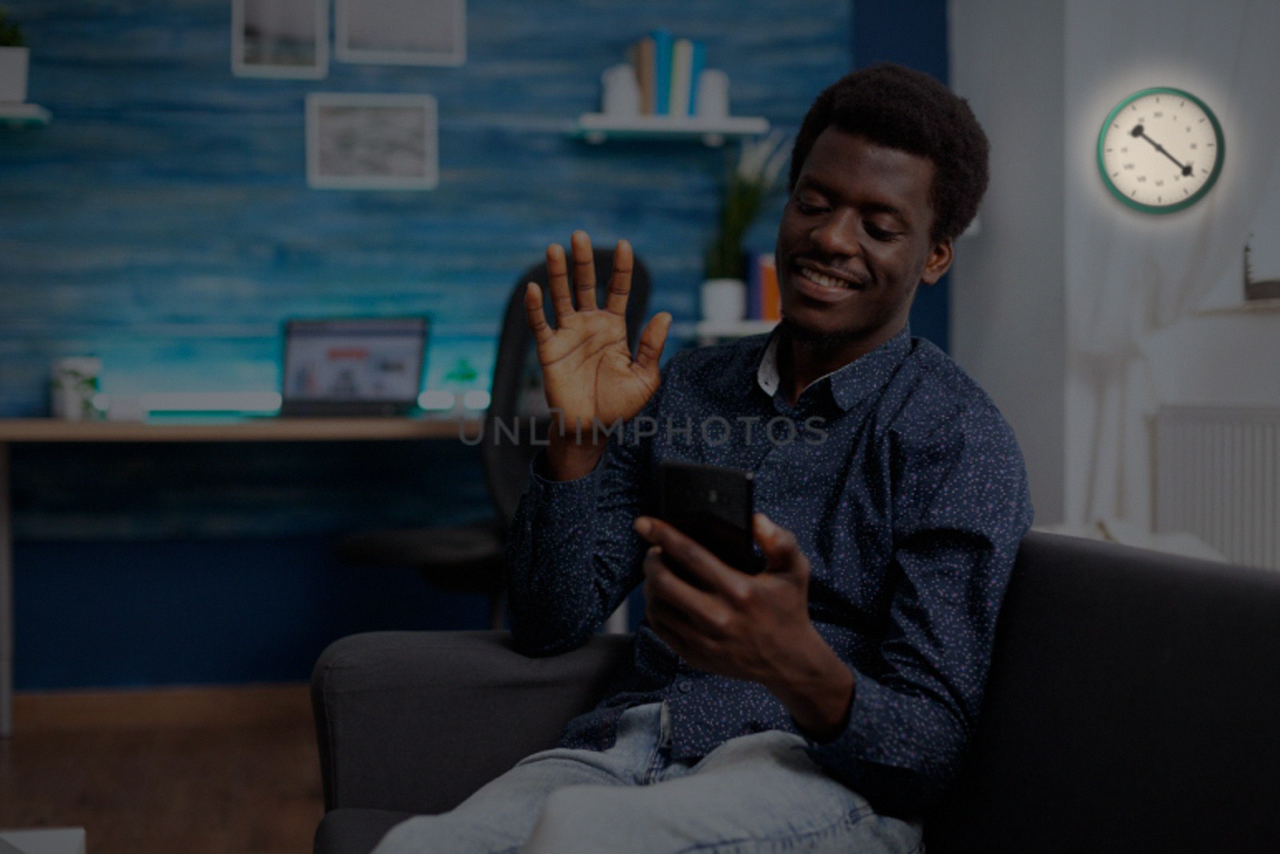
10:22
